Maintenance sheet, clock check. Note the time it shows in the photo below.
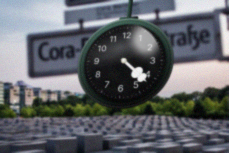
4:22
